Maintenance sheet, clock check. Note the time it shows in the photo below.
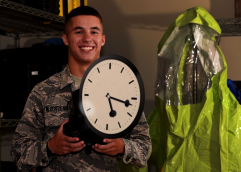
5:17
